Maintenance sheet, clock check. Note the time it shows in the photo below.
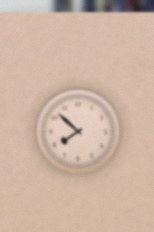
7:52
